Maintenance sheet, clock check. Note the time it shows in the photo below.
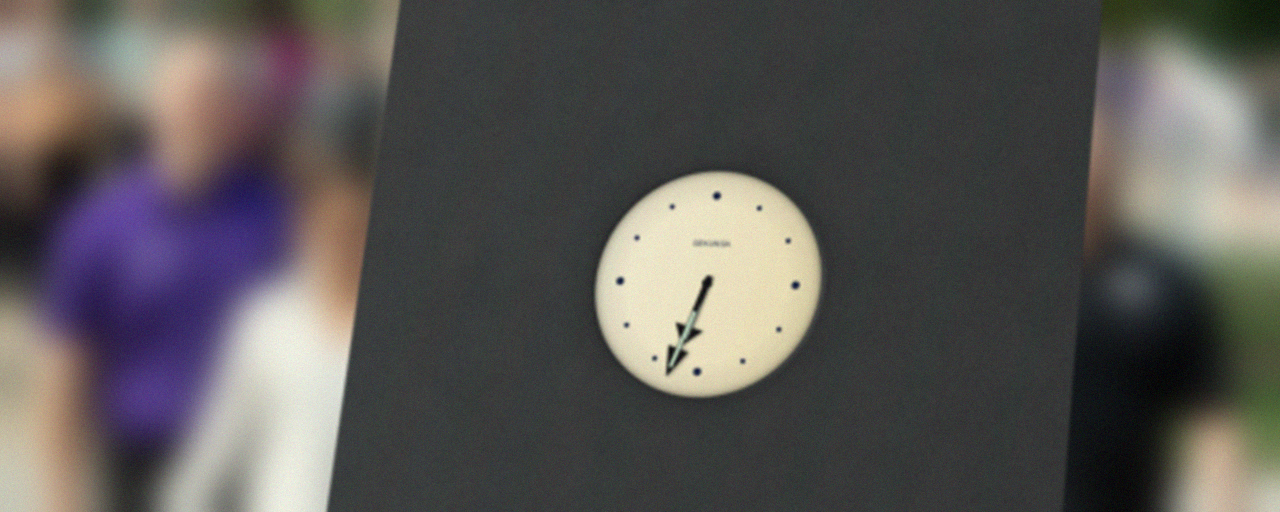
6:33
